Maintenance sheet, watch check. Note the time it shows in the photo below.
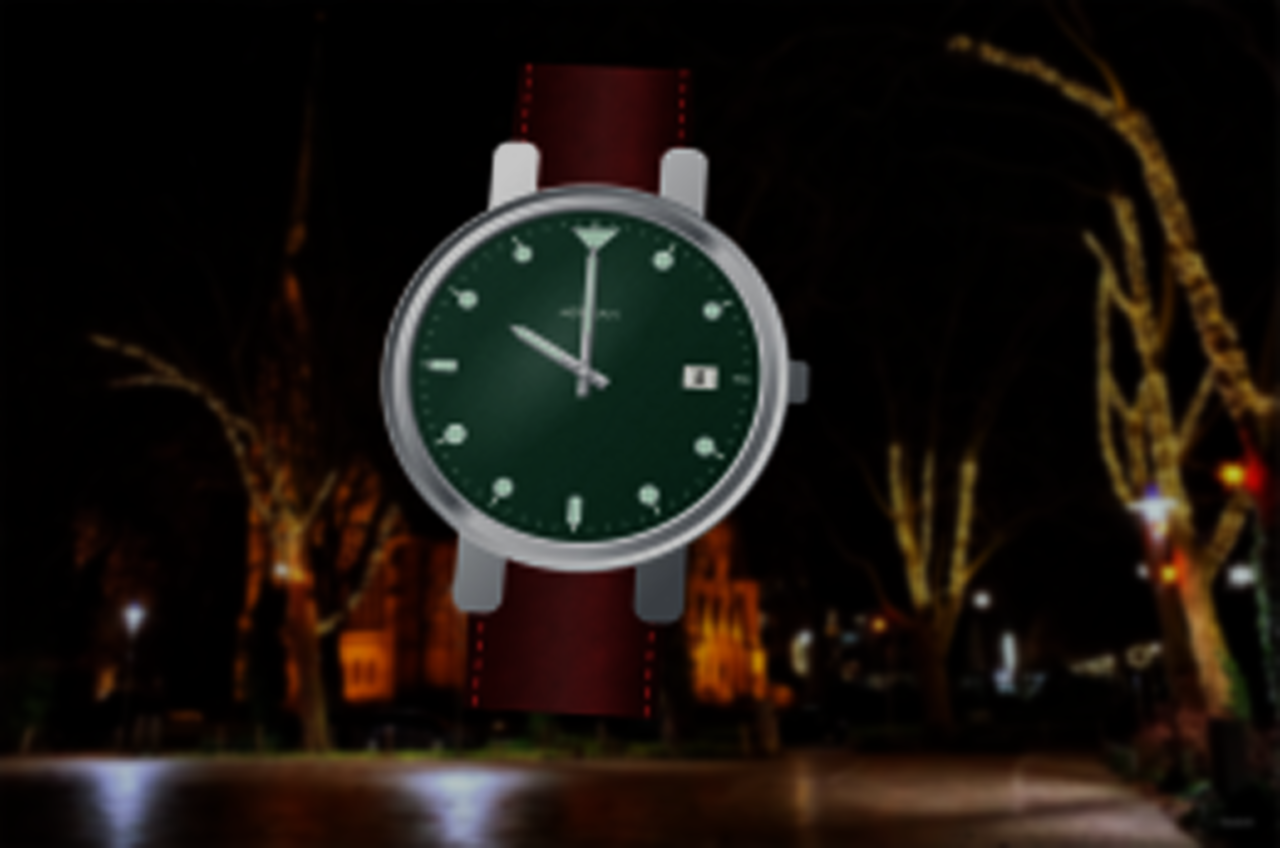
10:00
